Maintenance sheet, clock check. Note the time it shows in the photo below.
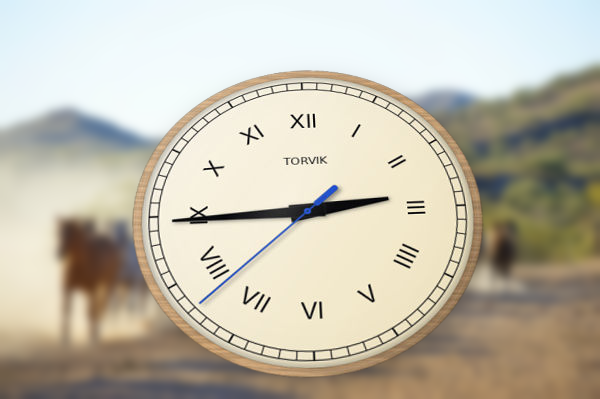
2:44:38
